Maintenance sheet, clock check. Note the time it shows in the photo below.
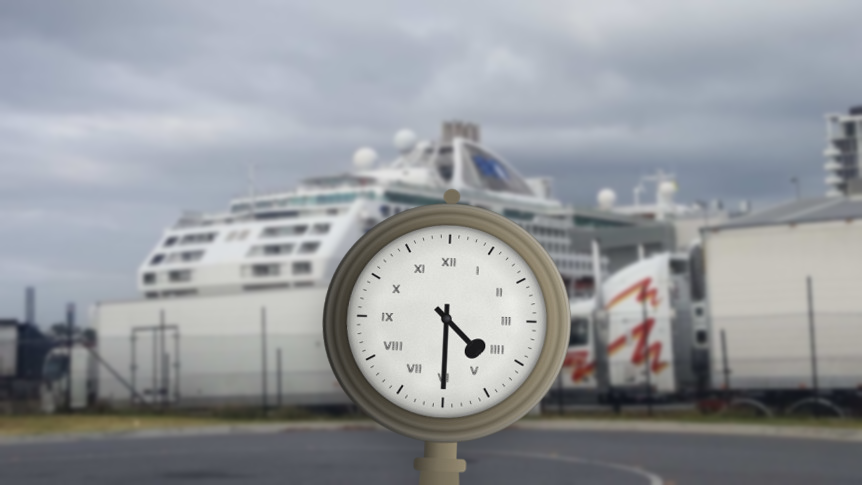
4:30
